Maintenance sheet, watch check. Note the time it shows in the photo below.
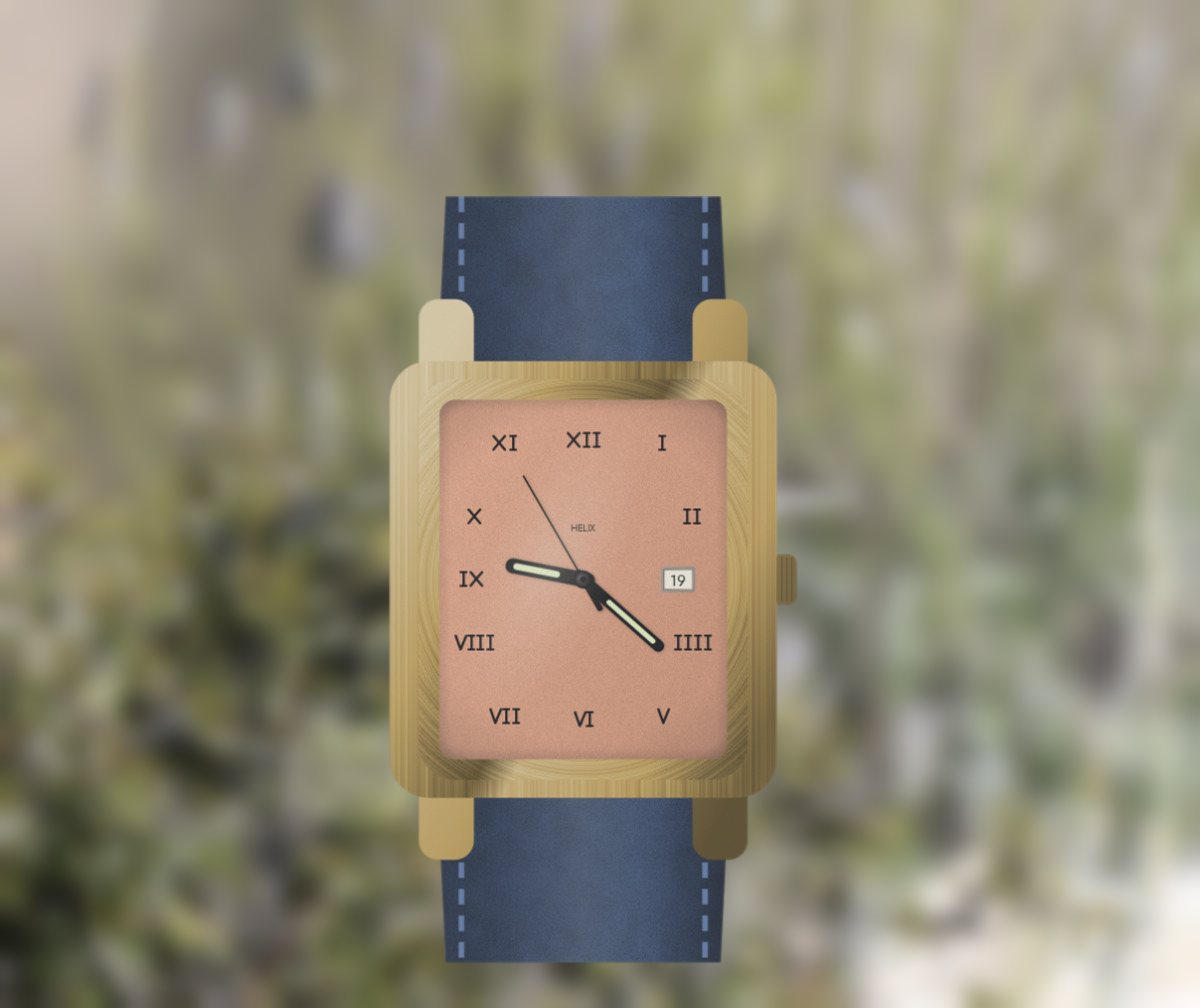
9:21:55
